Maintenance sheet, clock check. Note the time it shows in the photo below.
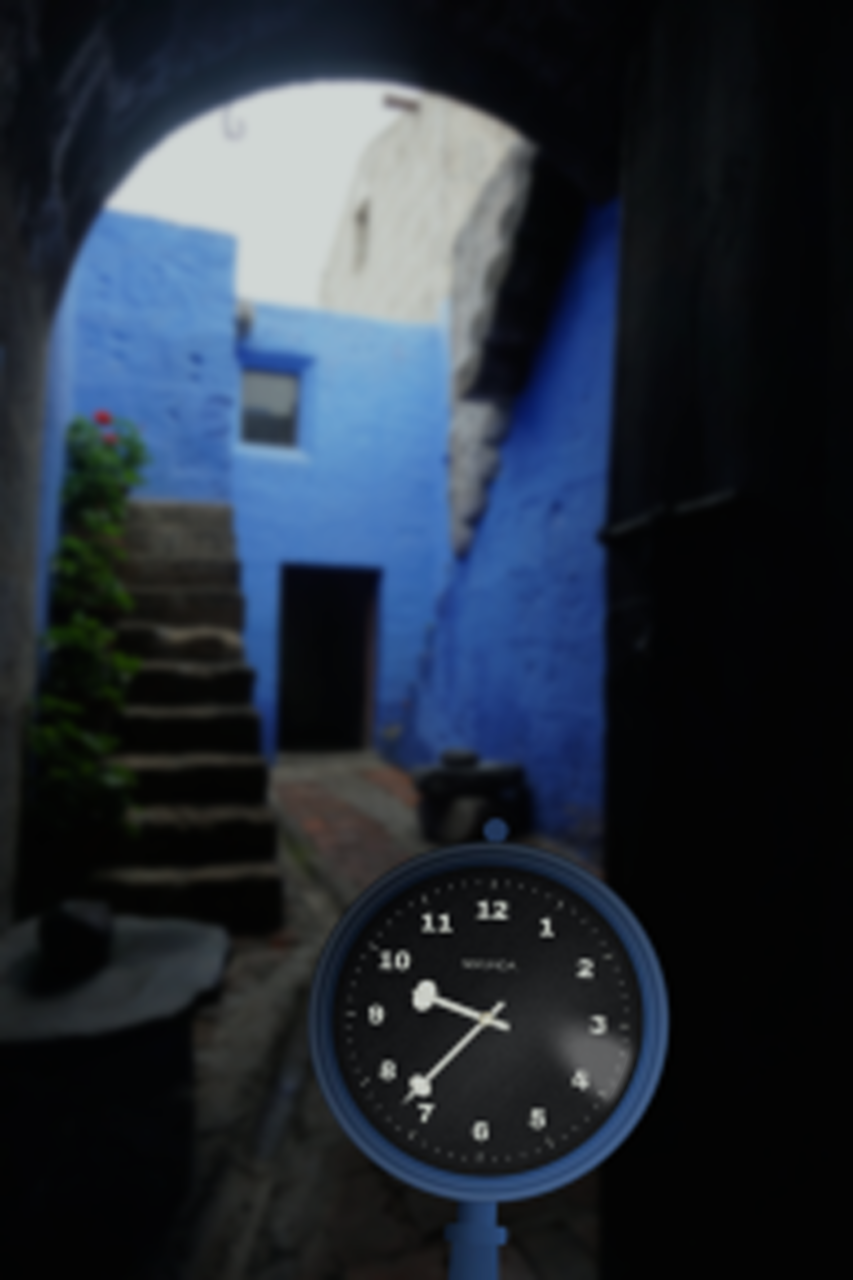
9:37
